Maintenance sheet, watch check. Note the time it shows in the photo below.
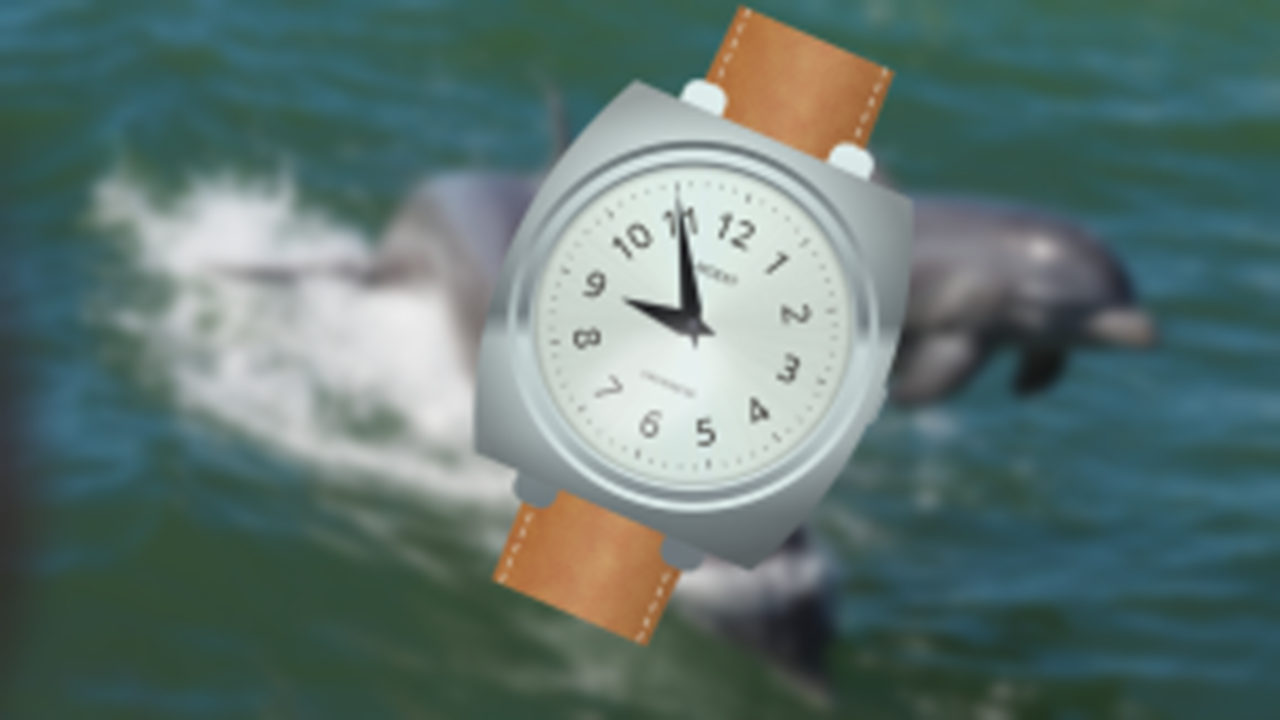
8:55
